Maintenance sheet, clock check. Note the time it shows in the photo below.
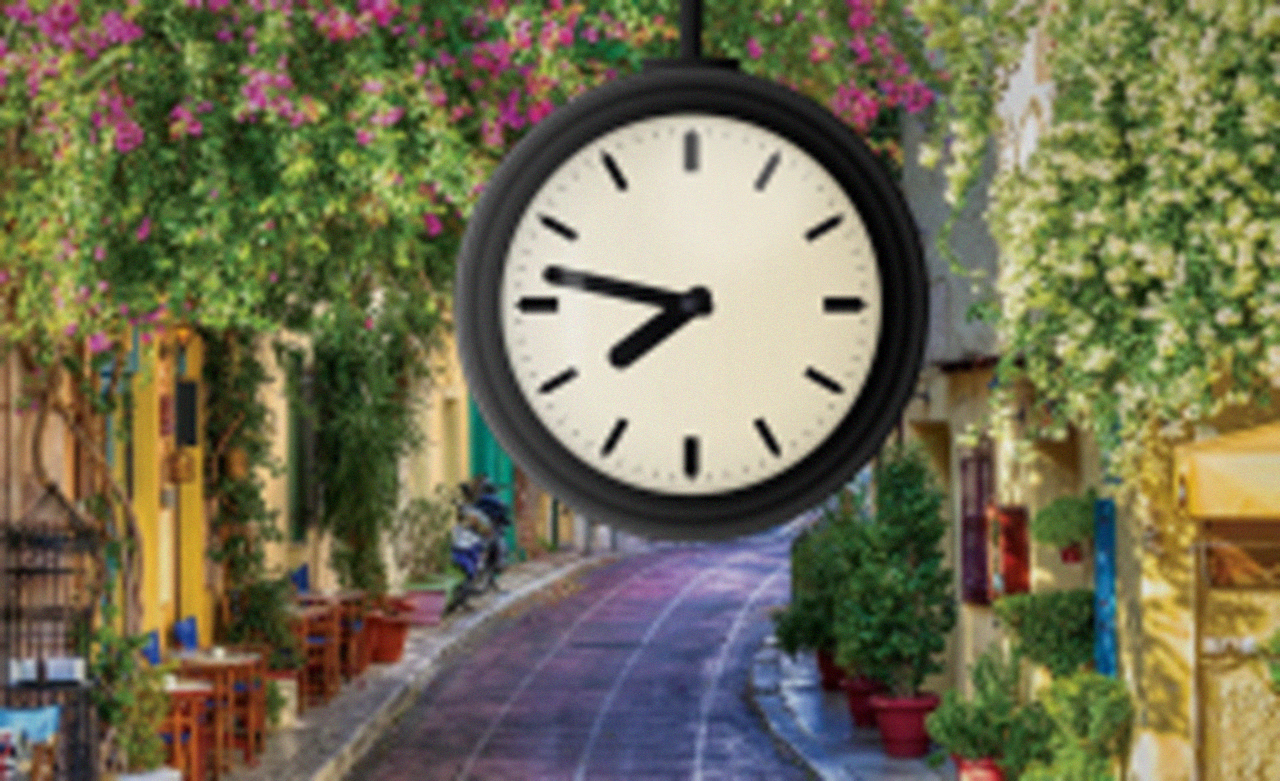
7:47
